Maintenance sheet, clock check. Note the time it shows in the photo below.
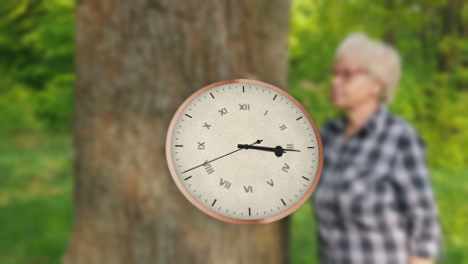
3:15:41
